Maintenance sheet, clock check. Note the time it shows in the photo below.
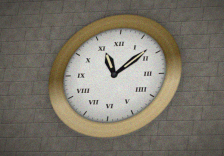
11:08
